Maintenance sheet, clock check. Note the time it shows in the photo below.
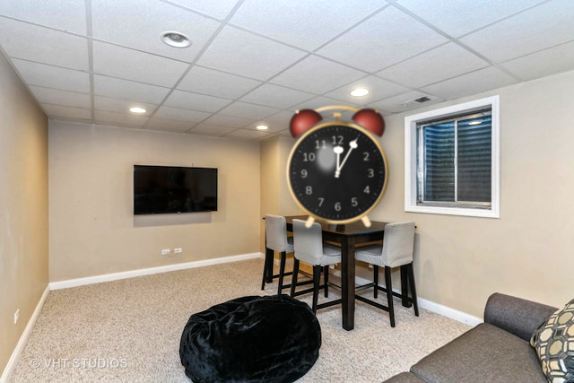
12:05
